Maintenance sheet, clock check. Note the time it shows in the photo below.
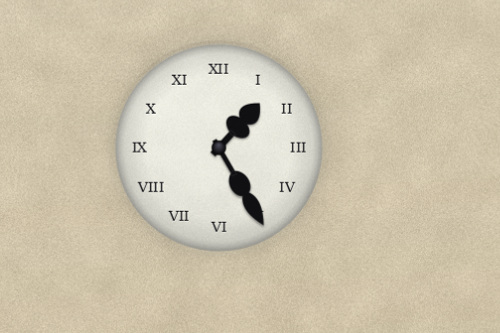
1:25
